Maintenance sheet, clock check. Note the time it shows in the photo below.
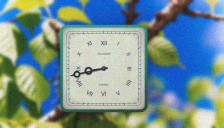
8:43
